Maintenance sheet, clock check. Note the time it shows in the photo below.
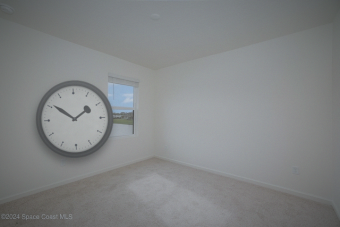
1:51
